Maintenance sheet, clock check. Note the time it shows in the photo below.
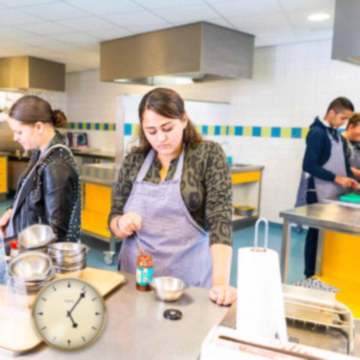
5:06
